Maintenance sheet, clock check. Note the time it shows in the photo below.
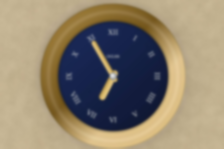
6:55
